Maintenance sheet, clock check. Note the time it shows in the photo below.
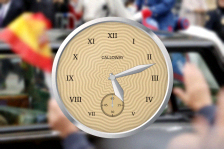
5:12
